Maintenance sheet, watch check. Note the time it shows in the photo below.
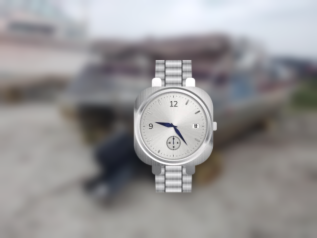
9:24
